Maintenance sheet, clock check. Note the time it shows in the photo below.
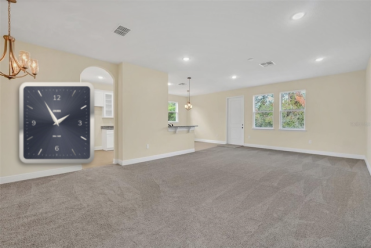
1:55
